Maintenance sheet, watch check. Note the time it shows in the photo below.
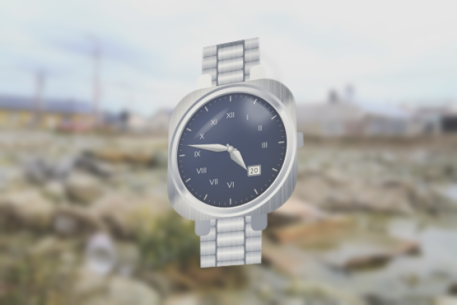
4:47
